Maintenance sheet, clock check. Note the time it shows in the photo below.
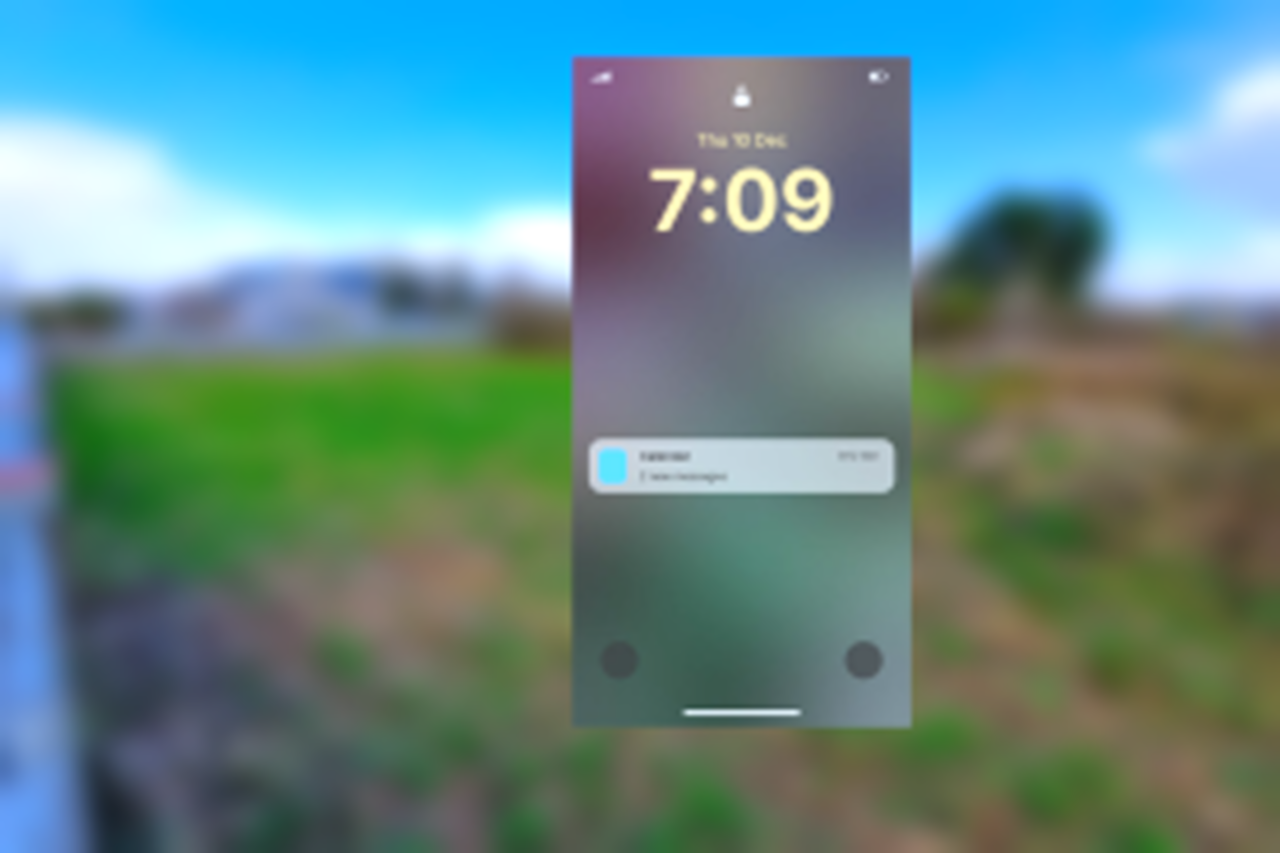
7:09
